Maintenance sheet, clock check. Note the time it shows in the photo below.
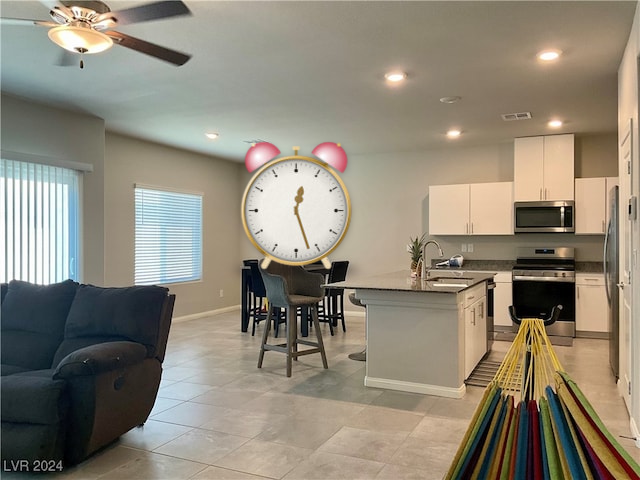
12:27
